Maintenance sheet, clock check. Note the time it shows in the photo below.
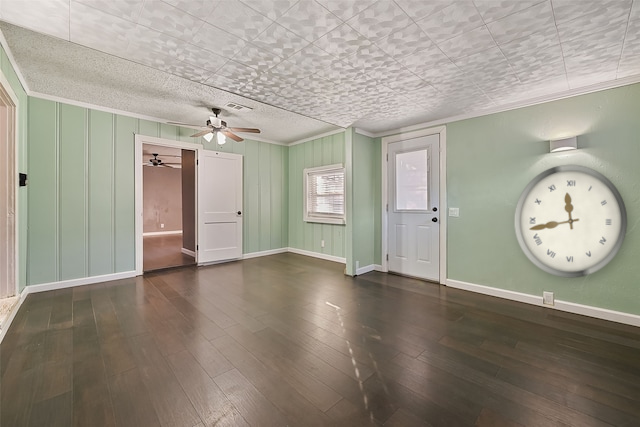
11:43
